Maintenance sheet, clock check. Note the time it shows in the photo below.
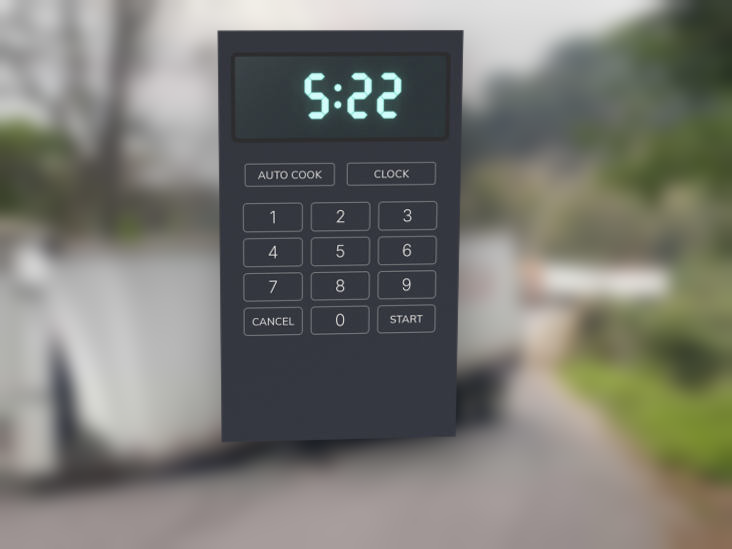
5:22
